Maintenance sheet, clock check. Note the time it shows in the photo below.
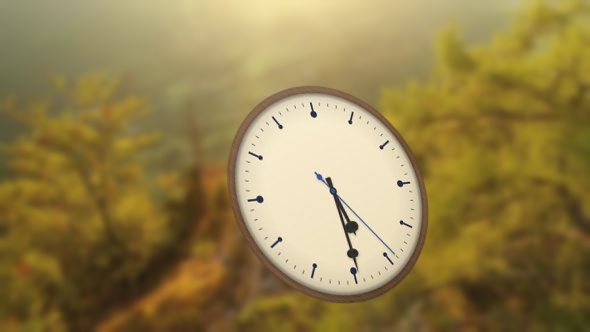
5:29:24
